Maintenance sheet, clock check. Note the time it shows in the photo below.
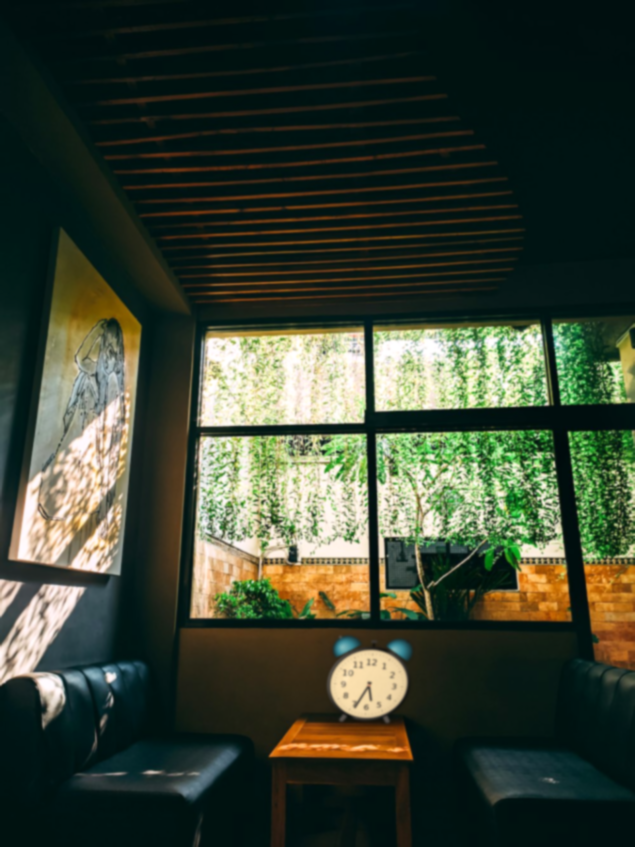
5:34
